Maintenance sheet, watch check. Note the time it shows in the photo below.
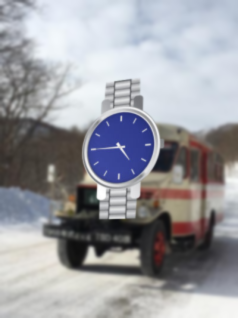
4:45
